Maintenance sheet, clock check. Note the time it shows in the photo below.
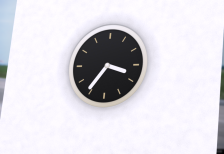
3:36
